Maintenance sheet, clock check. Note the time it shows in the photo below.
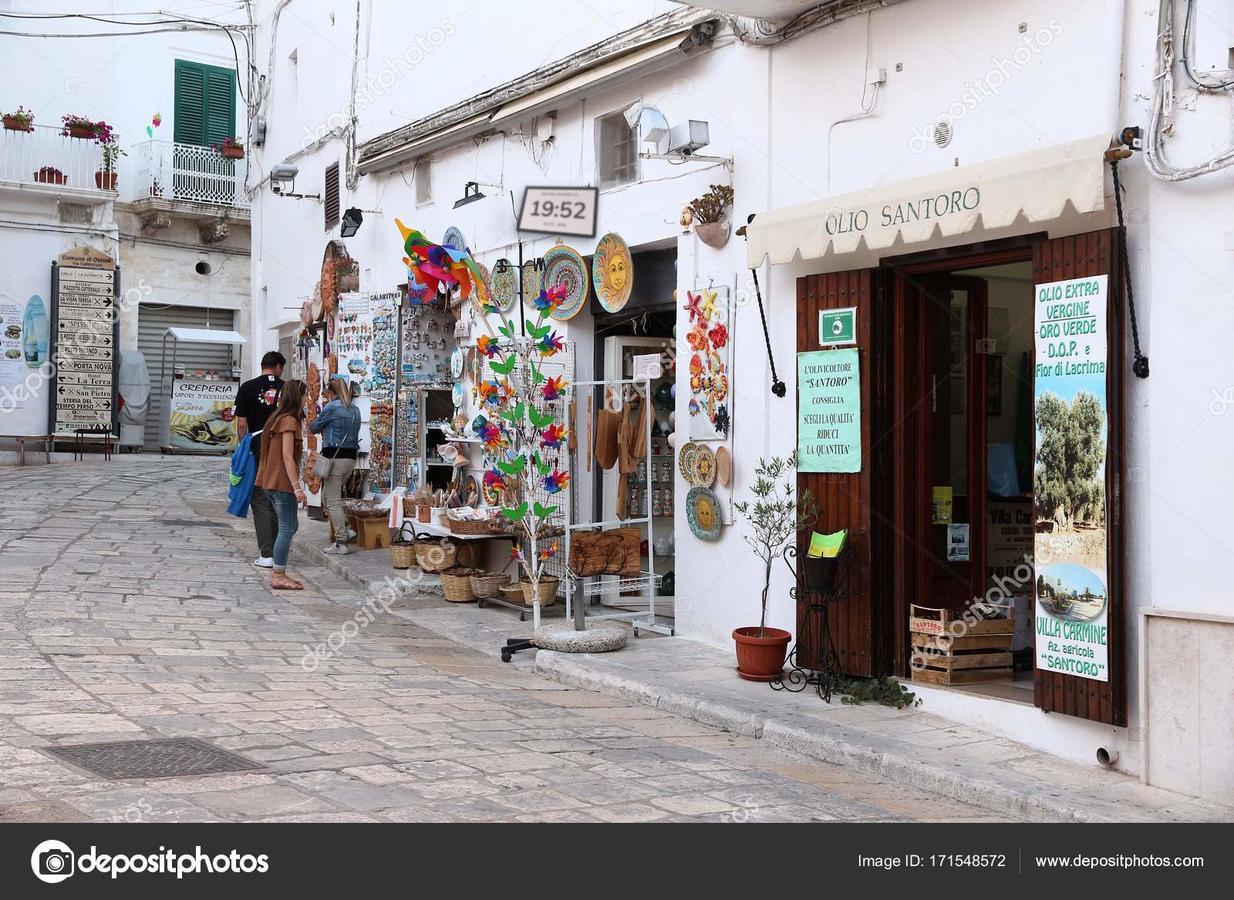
19:52
